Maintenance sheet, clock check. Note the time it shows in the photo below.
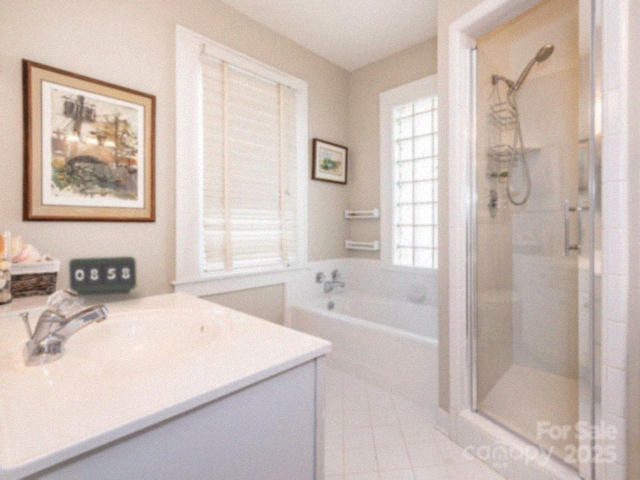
8:58
